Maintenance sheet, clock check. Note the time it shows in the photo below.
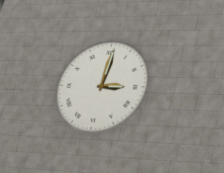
3:01
